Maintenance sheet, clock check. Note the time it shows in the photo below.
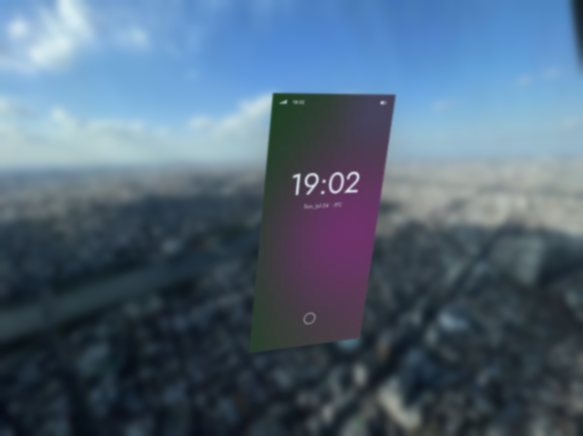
19:02
